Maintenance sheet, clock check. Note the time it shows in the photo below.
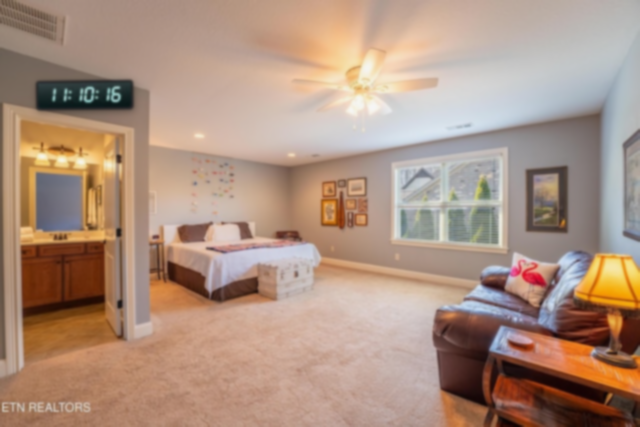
11:10:16
